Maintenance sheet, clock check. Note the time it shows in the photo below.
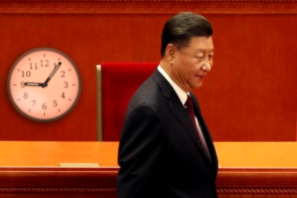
9:06
